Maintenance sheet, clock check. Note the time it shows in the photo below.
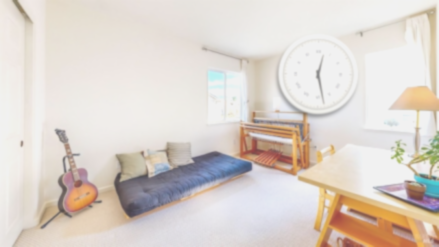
12:28
